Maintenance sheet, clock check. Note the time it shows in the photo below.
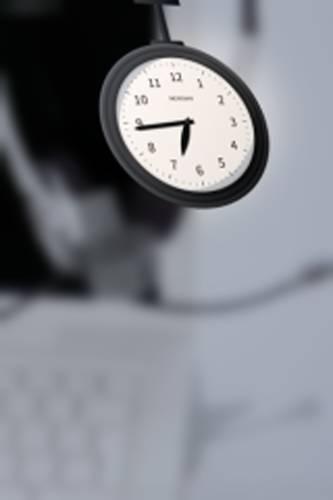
6:44
